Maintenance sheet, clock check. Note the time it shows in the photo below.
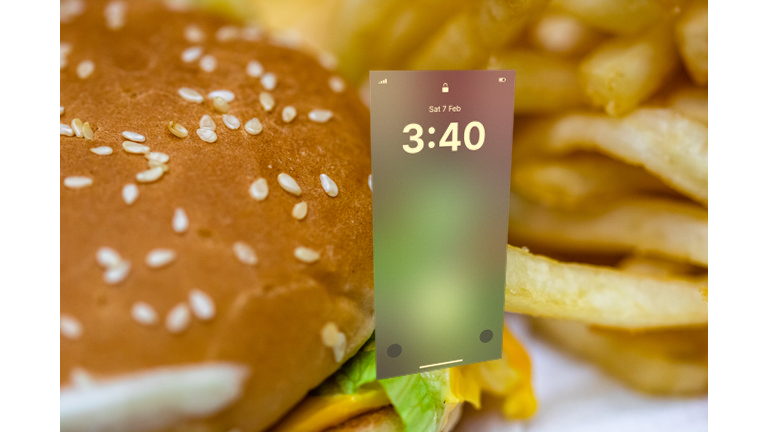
3:40
